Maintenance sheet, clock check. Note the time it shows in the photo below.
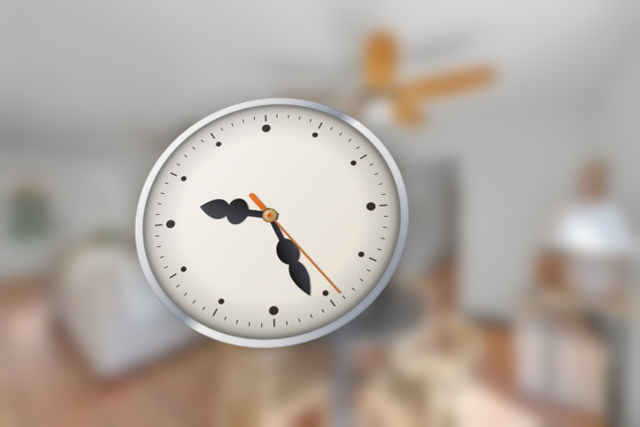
9:26:24
